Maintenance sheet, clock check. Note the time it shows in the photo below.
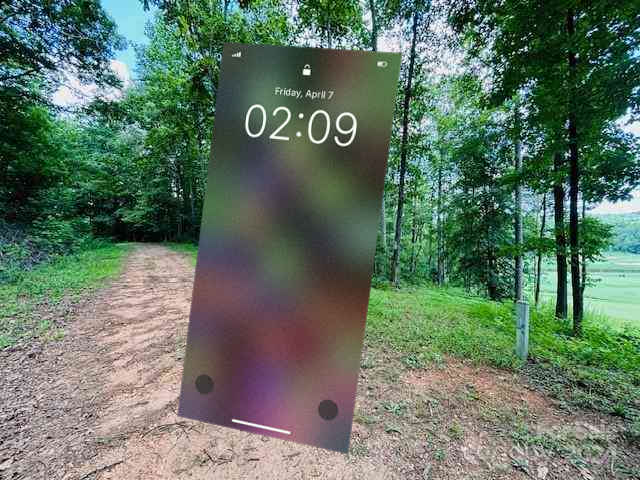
2:09
